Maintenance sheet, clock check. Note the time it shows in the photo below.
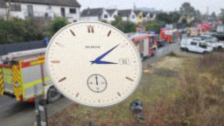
3:09
